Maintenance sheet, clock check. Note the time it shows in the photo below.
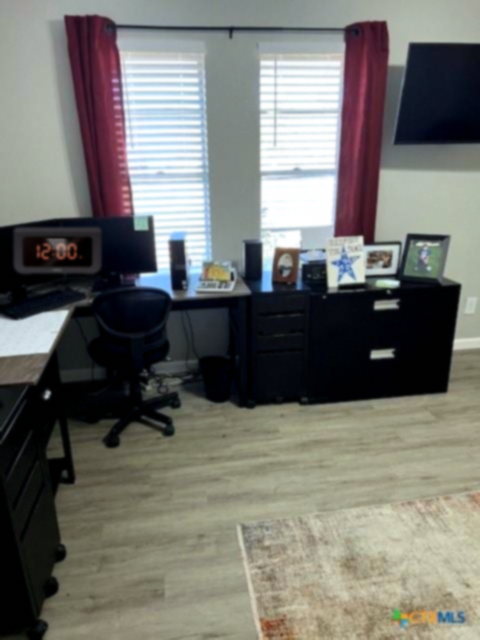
12:00
